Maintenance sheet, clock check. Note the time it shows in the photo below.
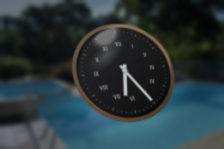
6:25
